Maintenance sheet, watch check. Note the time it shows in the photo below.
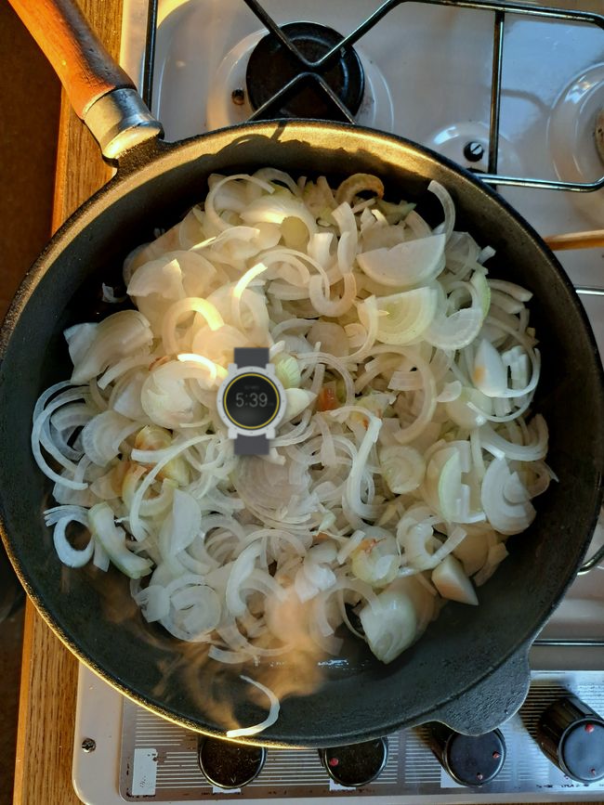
5:39
